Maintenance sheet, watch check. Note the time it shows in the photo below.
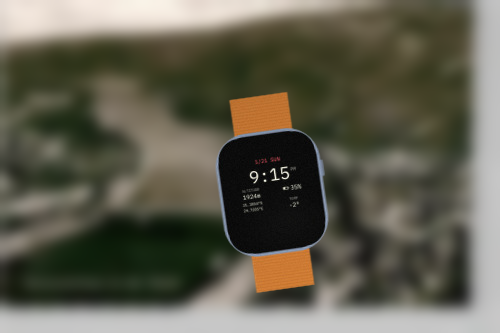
9:15
